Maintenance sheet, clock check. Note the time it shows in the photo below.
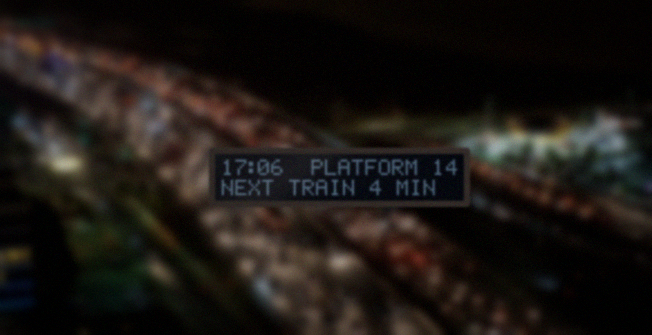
17:06
